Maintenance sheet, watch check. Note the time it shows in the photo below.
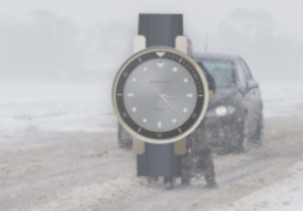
3:23
